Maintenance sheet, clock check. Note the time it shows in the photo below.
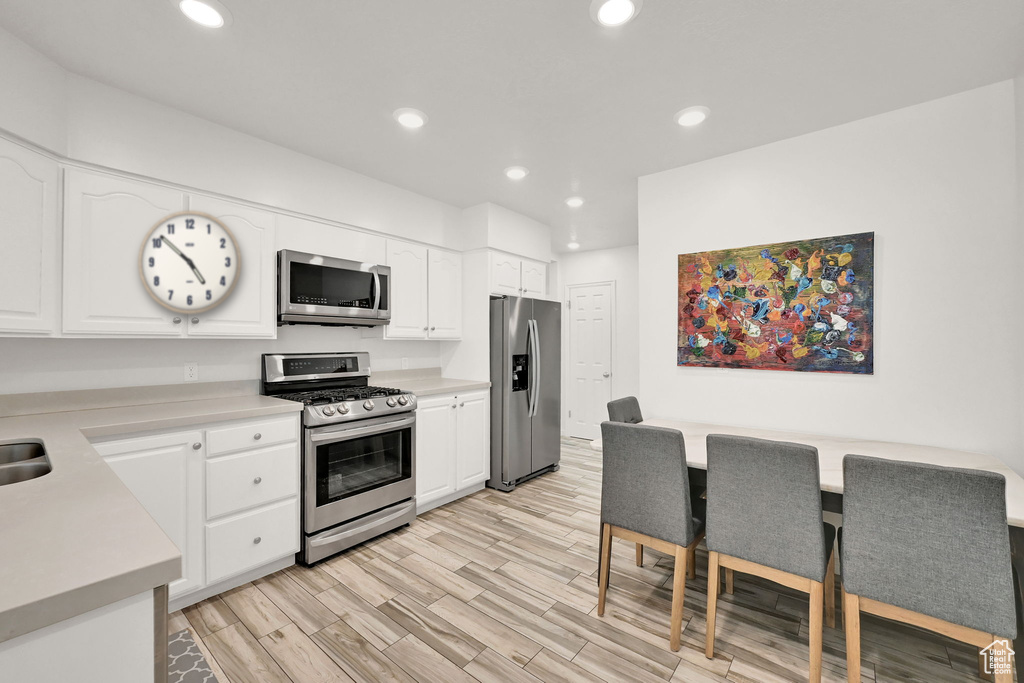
4:52
